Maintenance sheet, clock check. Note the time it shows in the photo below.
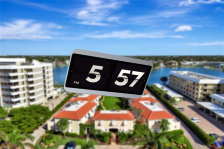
5:57
